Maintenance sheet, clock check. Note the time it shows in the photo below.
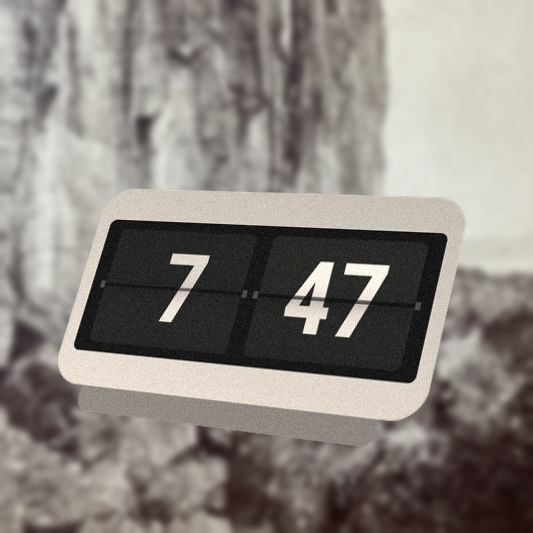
7:47
